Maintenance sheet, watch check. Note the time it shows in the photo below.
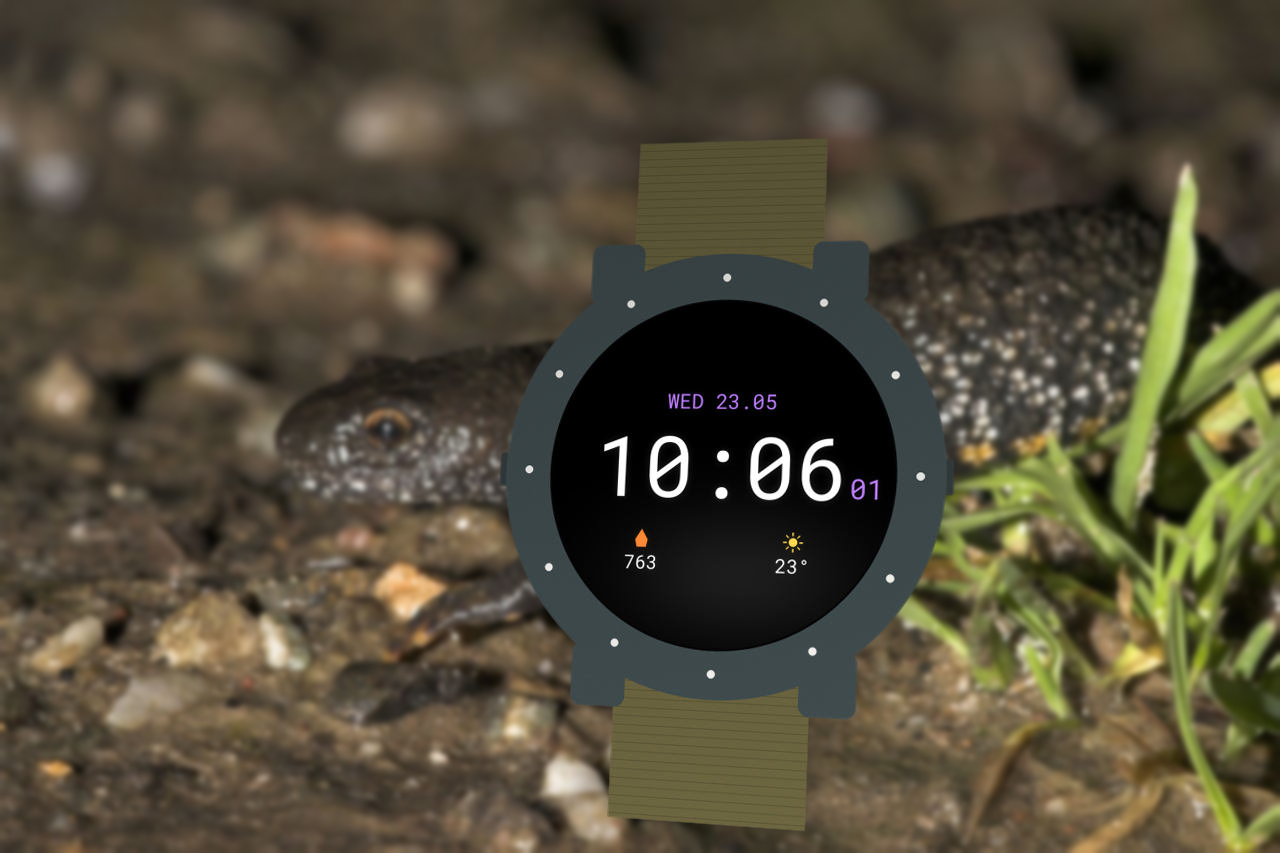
10:06:01
